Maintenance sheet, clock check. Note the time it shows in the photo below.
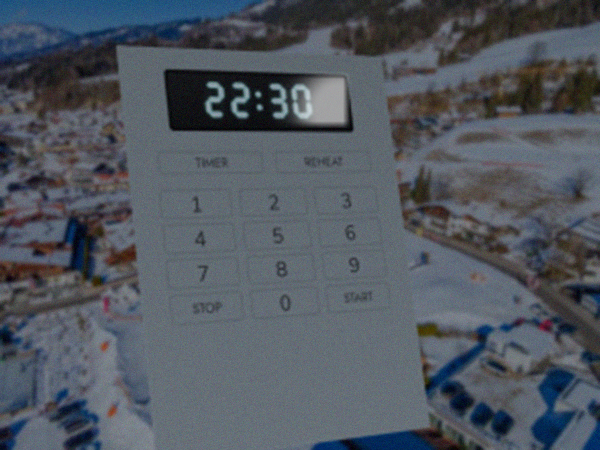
22:30
